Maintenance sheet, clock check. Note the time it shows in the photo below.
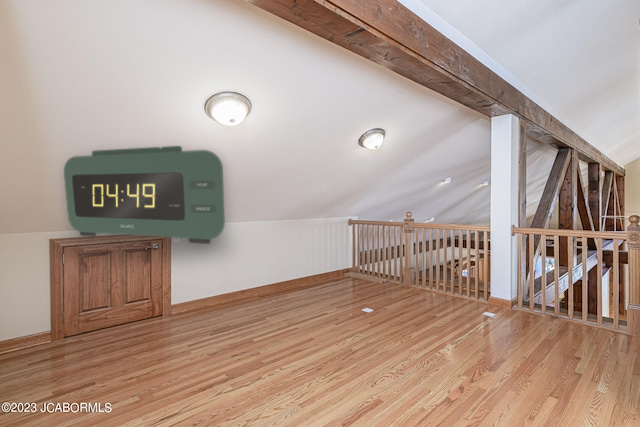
4:49
